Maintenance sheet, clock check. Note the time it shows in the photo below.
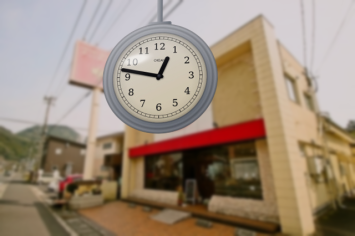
12:47
